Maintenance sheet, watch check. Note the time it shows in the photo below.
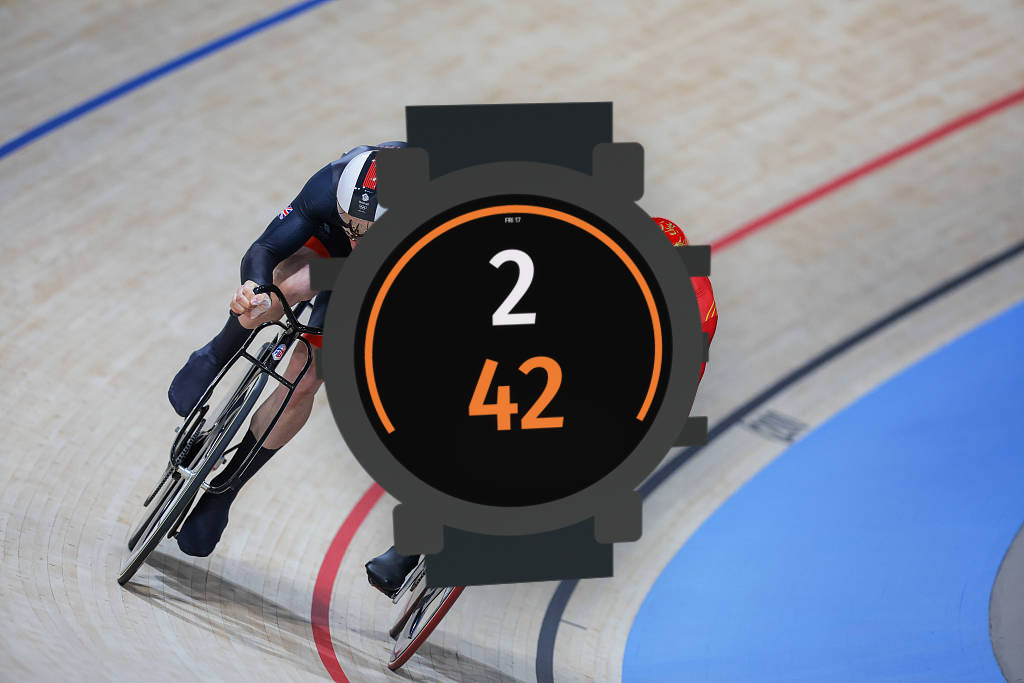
2:42
